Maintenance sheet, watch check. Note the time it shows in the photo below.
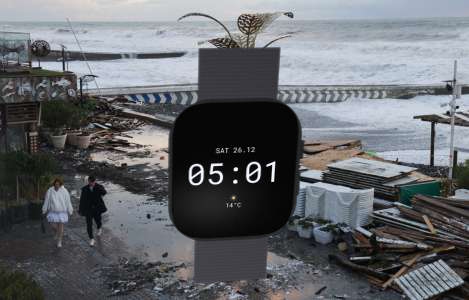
5:01
